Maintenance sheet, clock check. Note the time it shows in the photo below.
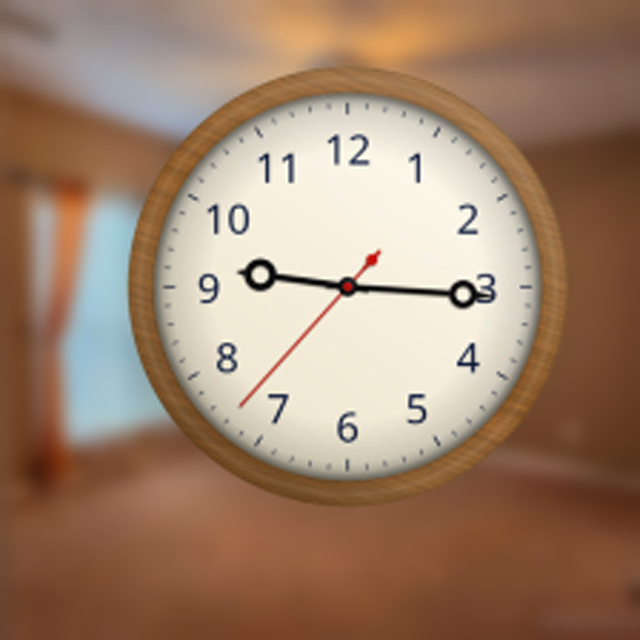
9:15:37
